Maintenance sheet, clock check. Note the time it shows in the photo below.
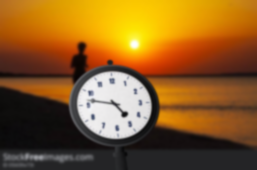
4:47
